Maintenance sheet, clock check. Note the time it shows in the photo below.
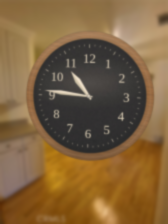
10:46
